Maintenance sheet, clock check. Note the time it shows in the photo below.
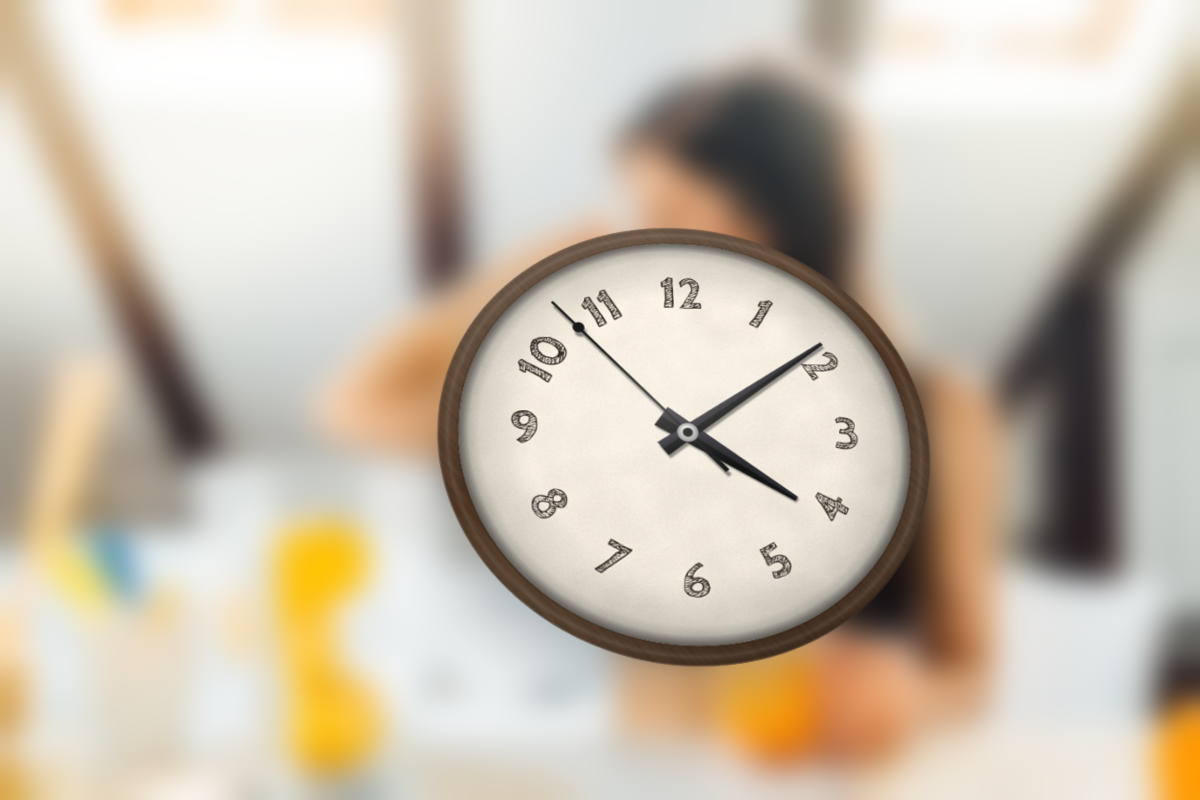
4:08:53
